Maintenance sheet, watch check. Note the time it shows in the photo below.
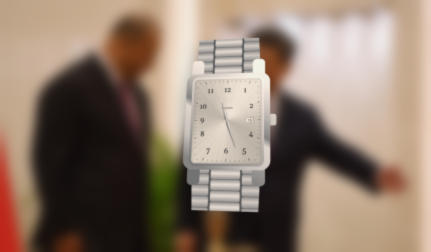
11:27
